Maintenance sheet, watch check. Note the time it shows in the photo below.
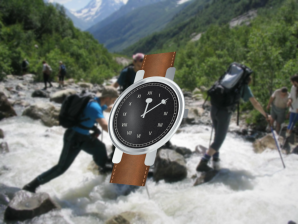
12:09
